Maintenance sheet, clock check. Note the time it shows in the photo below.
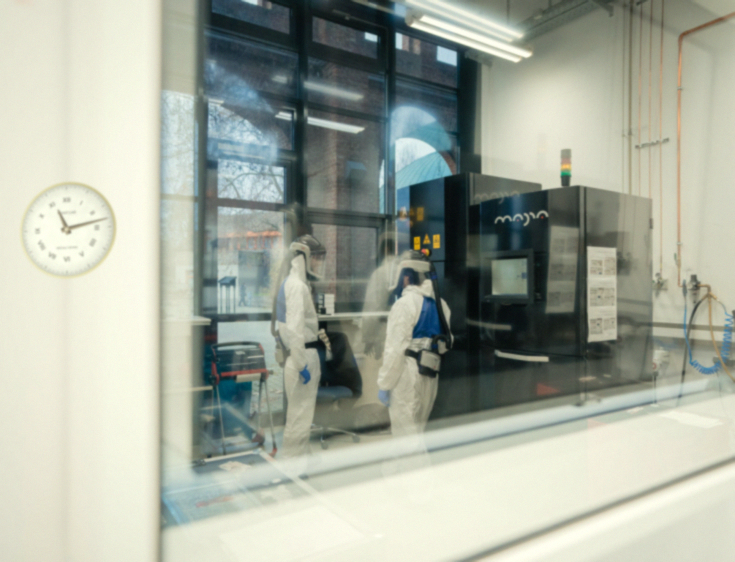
11:13
